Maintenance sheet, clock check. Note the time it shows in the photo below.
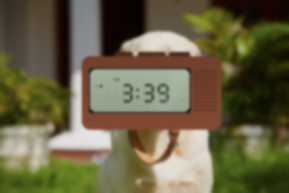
3:39
